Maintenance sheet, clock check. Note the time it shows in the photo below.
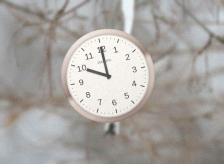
10:00
